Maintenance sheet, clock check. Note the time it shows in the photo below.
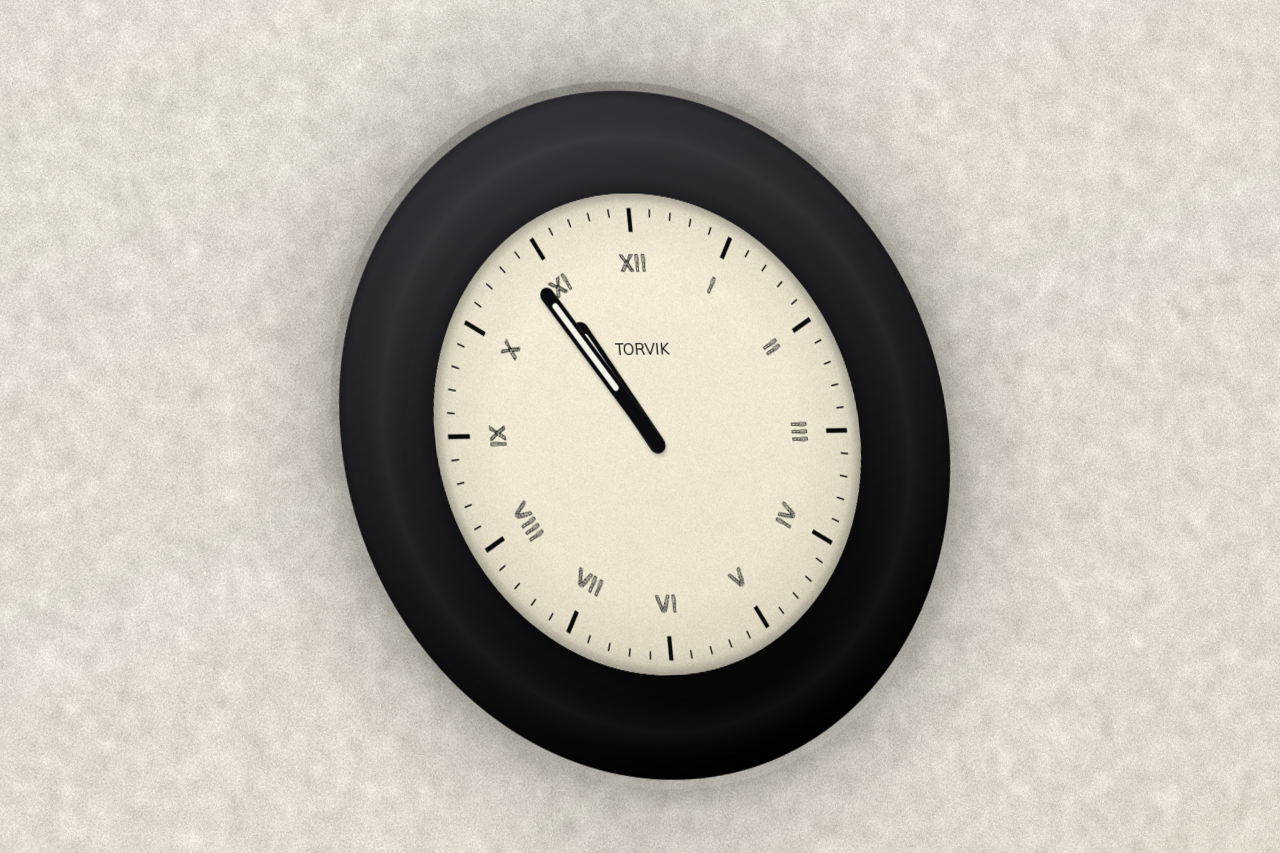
10:54
